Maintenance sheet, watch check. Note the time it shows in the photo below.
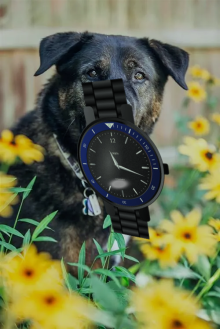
11:18
